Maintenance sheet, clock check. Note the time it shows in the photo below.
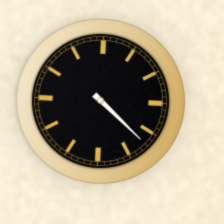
4:22
